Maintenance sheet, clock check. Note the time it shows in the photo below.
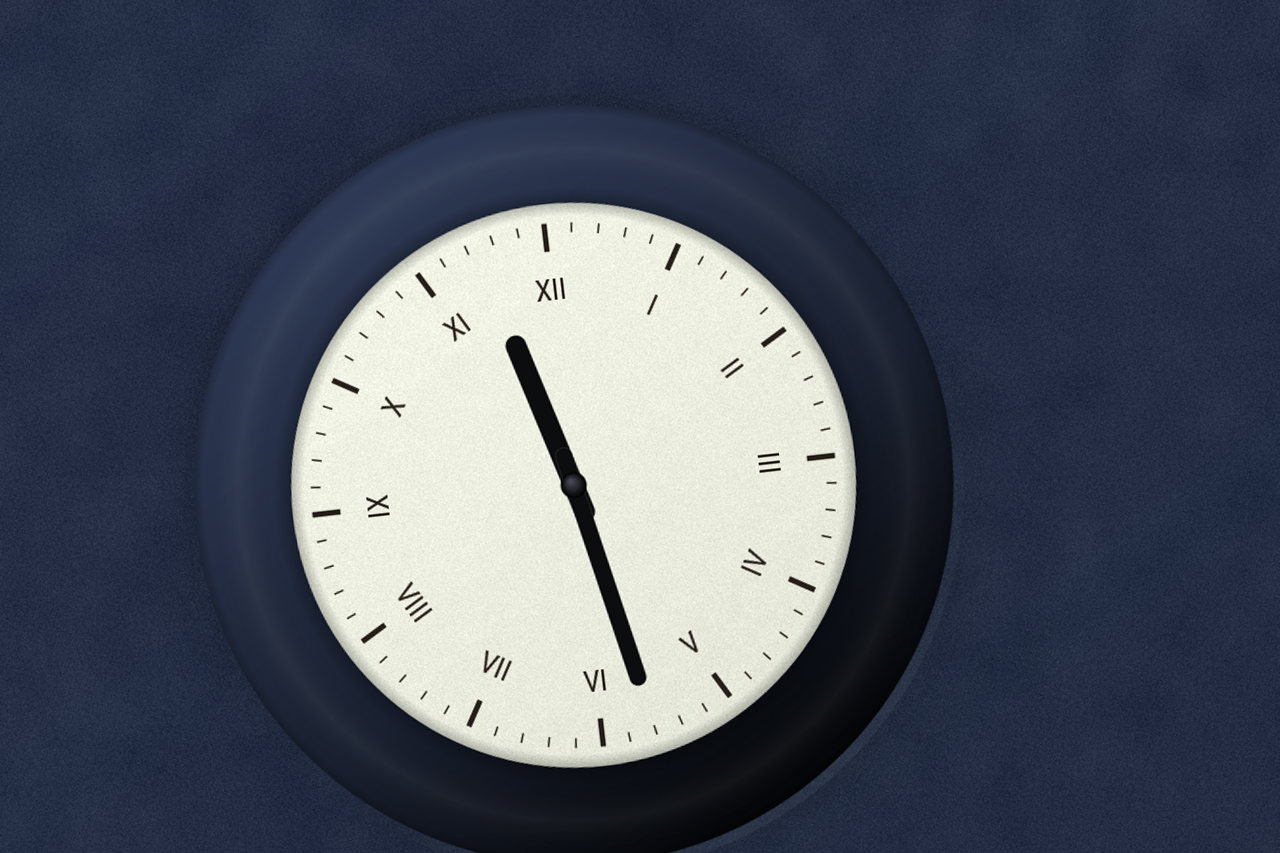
11:28
